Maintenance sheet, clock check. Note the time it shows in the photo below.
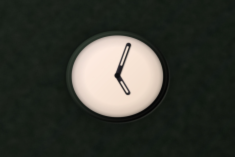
5:03
